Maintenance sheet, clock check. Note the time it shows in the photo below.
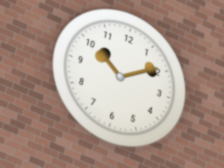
10:09
